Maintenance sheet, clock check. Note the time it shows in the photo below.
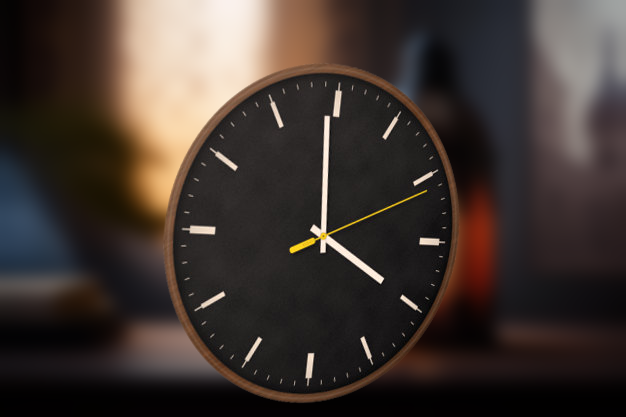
3:59:11
